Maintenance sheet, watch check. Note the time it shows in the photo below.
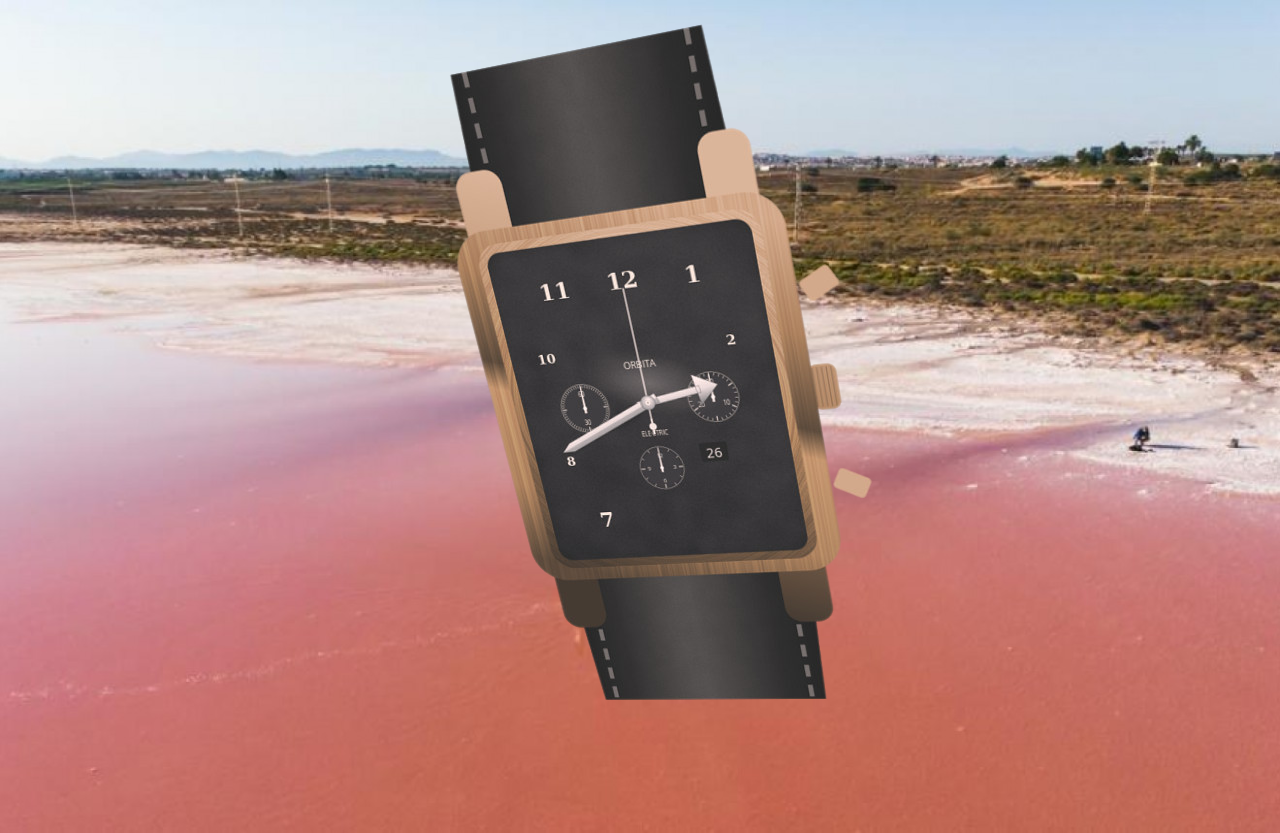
2:41
